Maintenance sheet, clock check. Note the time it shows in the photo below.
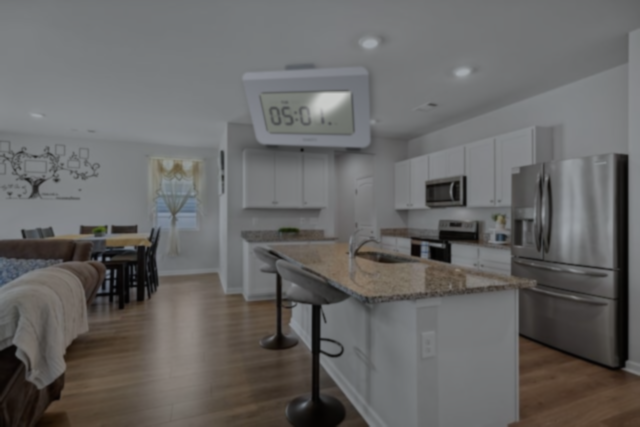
5:01
